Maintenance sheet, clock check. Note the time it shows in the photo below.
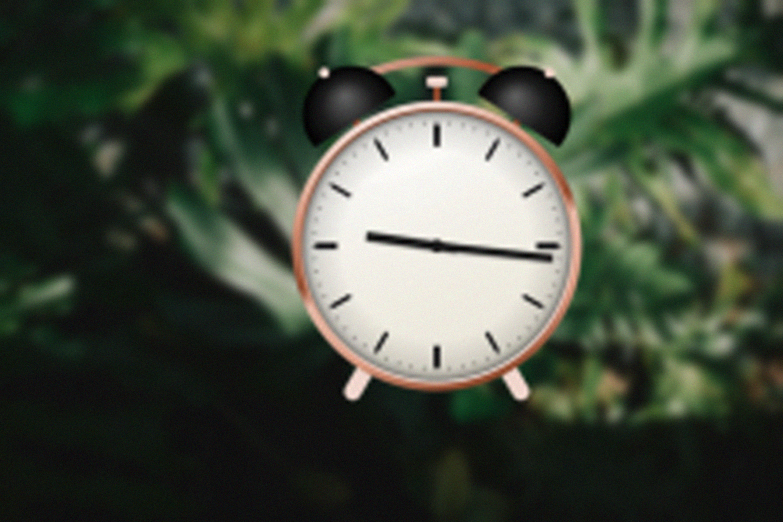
9:16
